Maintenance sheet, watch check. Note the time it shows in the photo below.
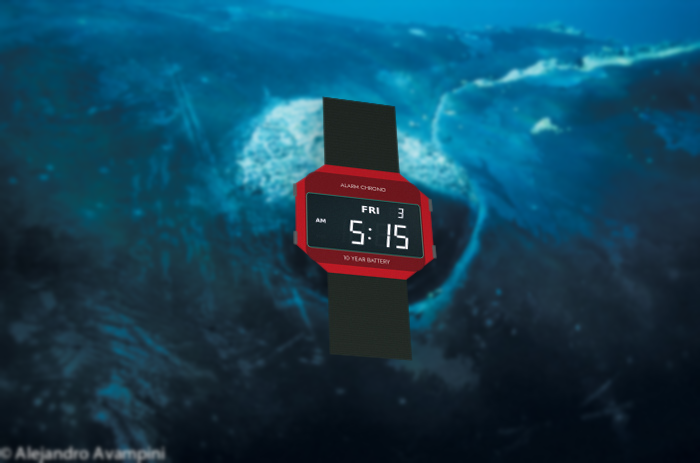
5:15
